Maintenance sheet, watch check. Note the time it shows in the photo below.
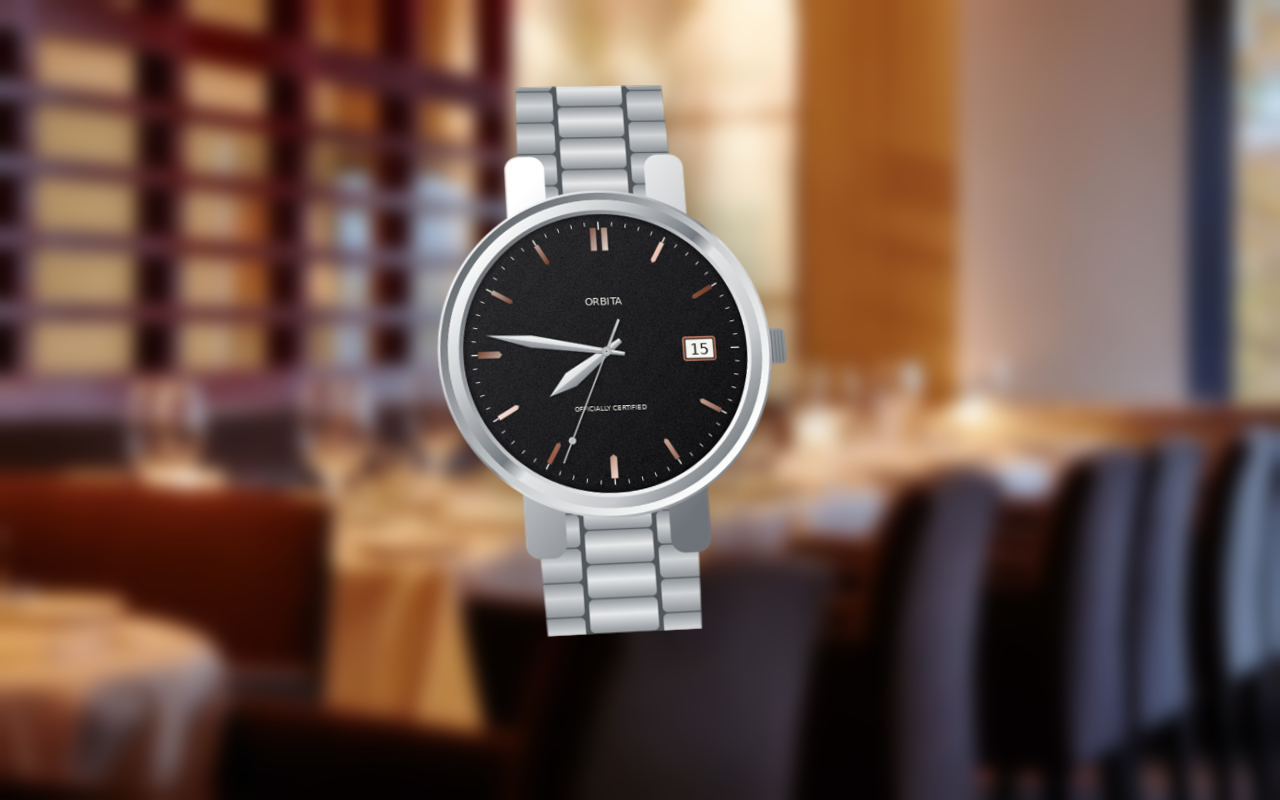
7:46:34
